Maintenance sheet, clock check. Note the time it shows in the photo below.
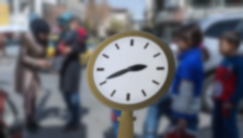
2:41
